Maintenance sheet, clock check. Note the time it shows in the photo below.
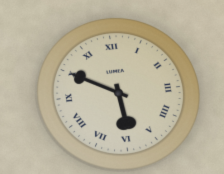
5:50
